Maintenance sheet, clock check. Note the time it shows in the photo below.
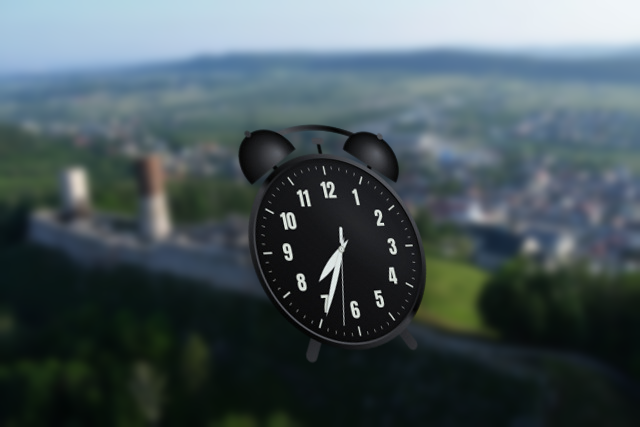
7:34:32
